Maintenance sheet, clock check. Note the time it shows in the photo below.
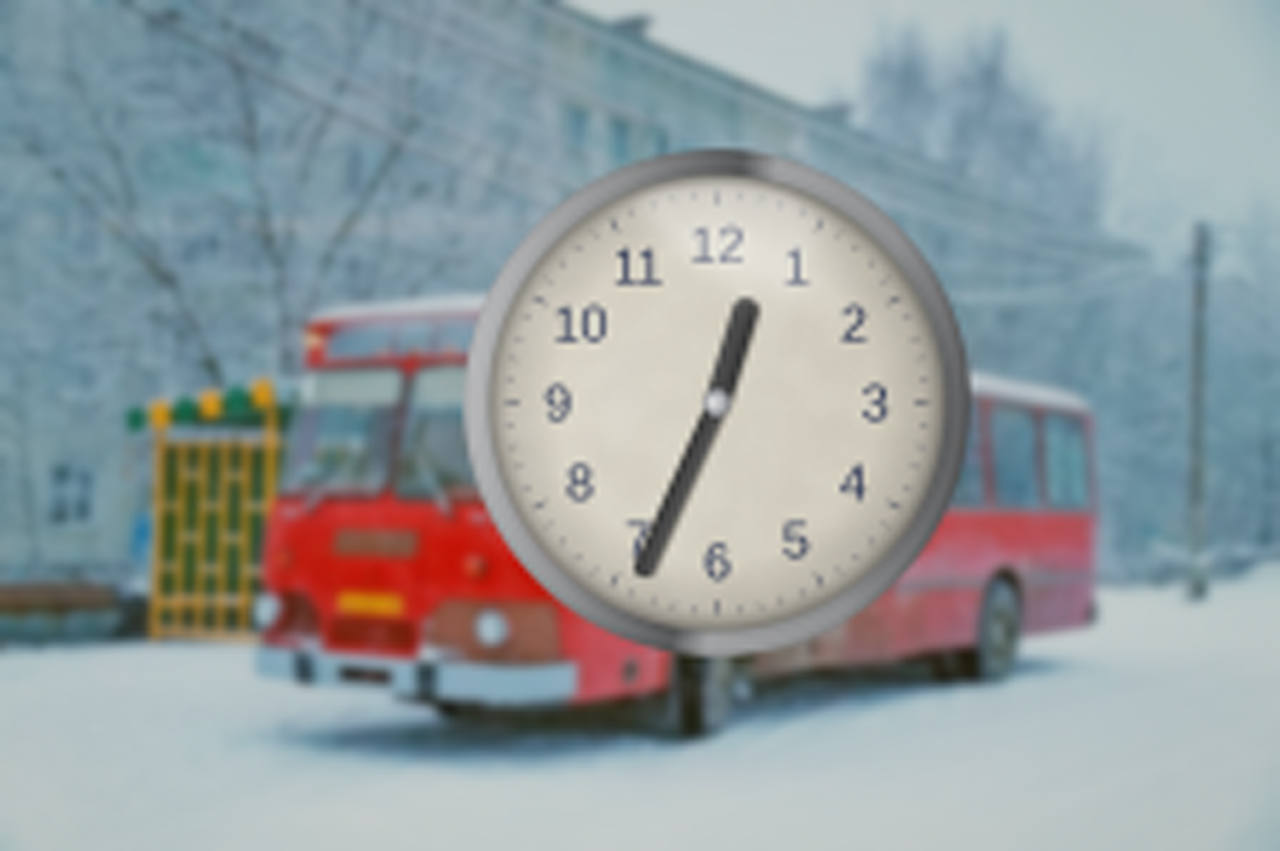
12:34
